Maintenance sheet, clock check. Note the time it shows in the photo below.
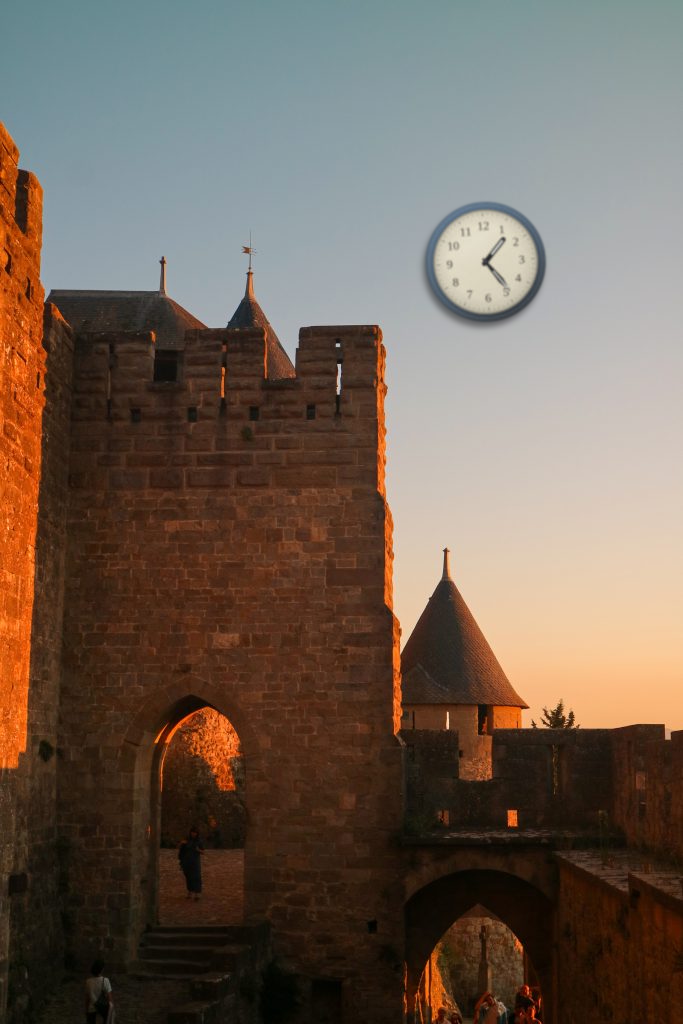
1:24
